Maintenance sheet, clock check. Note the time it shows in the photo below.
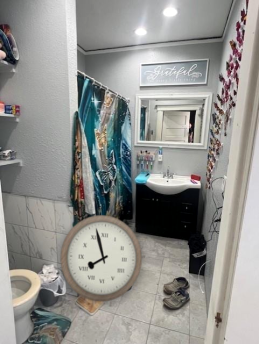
7:57
